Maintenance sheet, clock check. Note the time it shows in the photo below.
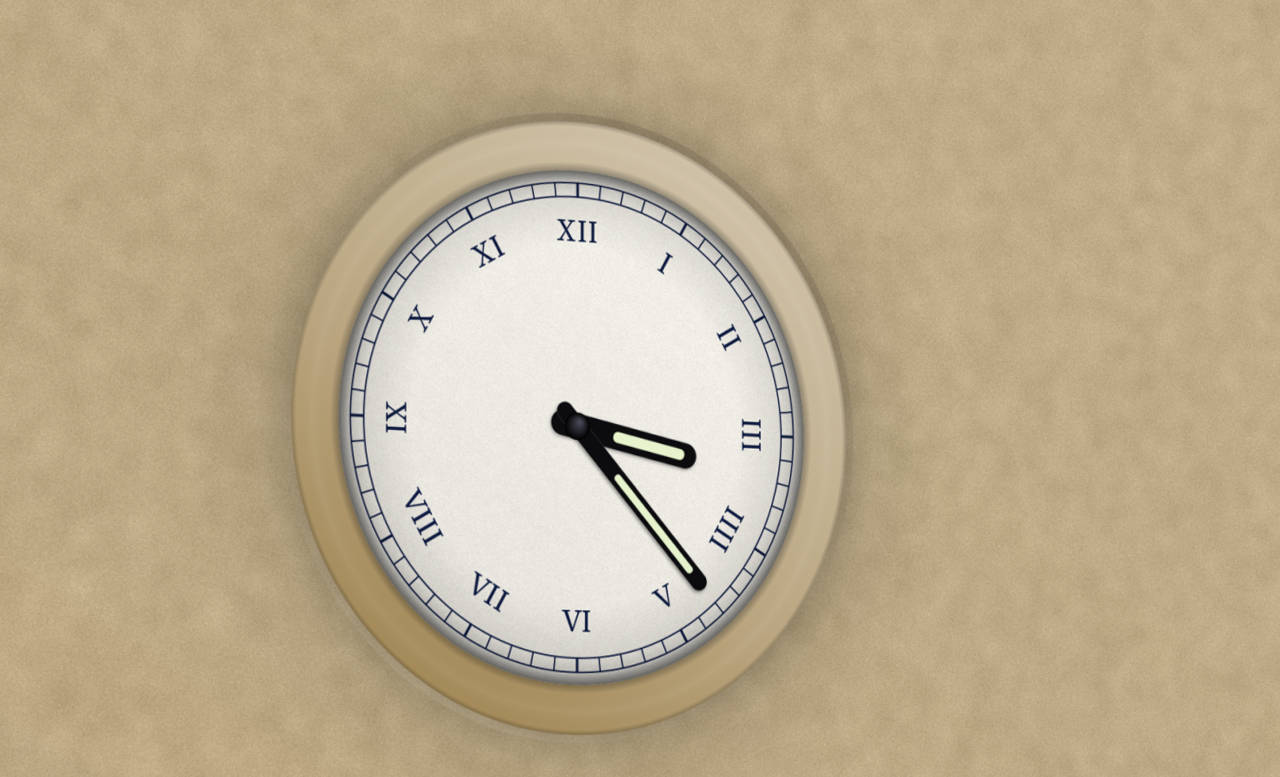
3:23
